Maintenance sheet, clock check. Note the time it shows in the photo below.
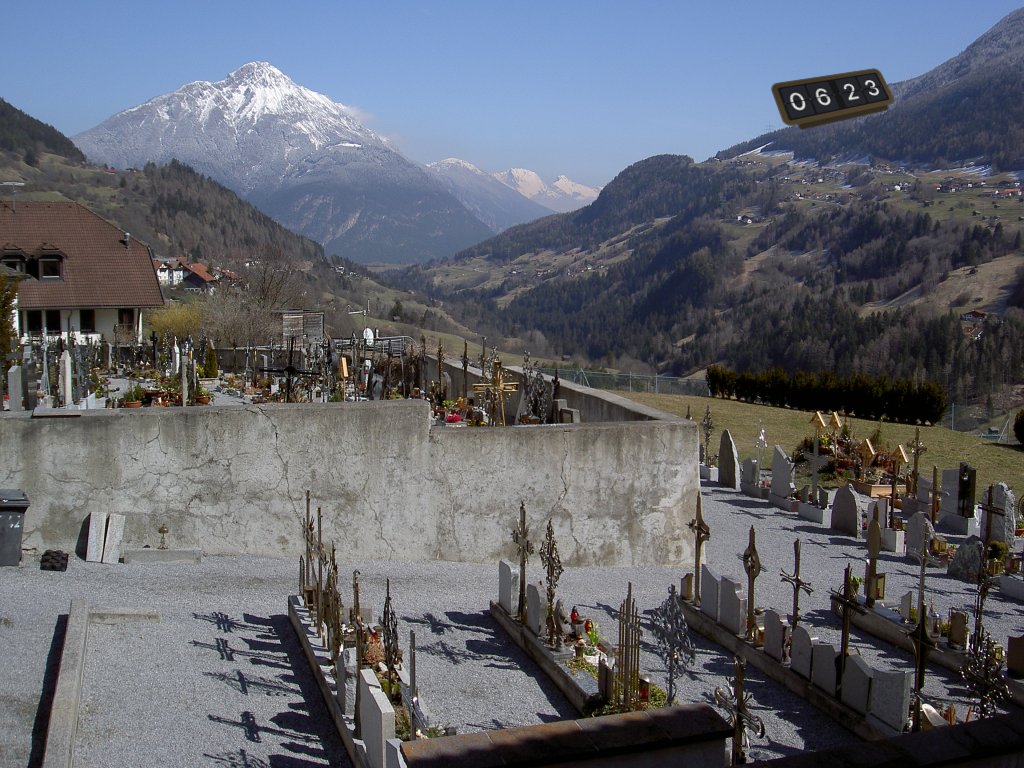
6:23
